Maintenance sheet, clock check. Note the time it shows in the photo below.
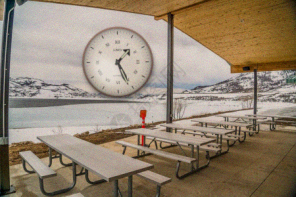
1:26
